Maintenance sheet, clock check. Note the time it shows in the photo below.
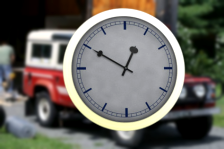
12:50
